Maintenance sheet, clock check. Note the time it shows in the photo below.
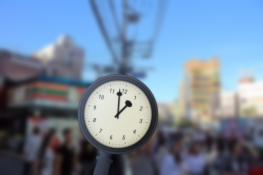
12:58
